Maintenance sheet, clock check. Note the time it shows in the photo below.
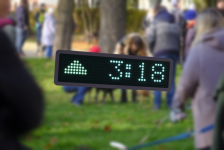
3:18
